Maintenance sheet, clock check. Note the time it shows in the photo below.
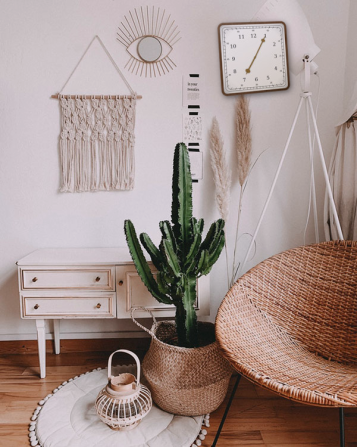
7:05
